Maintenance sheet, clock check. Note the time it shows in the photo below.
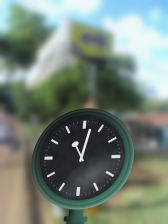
11:02
